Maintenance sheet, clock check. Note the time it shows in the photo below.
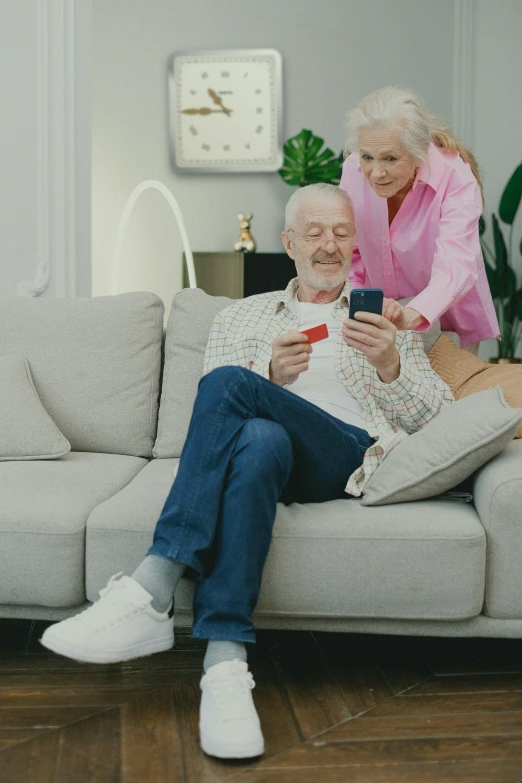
10:45
